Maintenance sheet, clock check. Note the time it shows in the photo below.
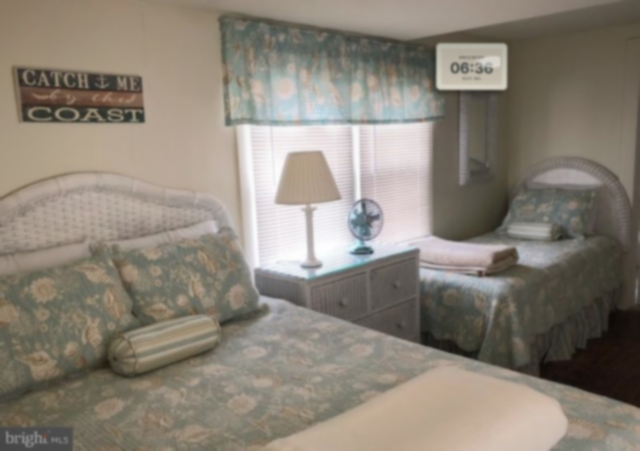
6:36
